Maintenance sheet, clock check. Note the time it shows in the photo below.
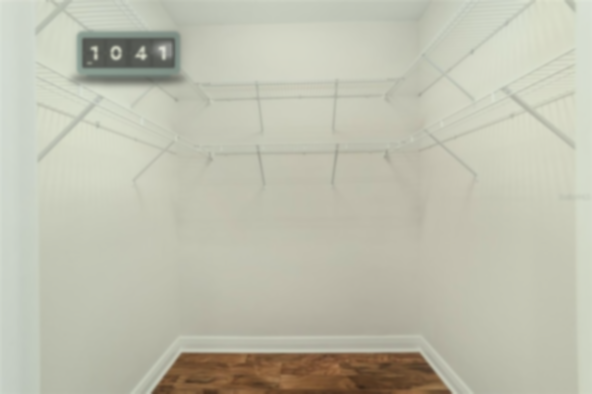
10:41
